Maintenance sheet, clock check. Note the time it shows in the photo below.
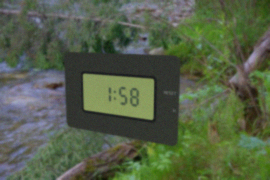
1:58
